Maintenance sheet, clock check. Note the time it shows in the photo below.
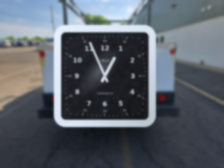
12:56
